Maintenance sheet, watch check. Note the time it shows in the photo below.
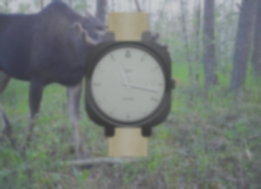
11:17
